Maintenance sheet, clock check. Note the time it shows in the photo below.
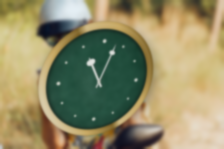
11:03
